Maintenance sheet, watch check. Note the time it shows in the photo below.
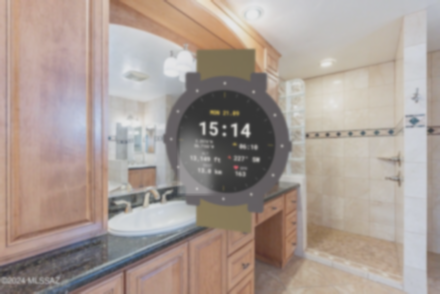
15:14
